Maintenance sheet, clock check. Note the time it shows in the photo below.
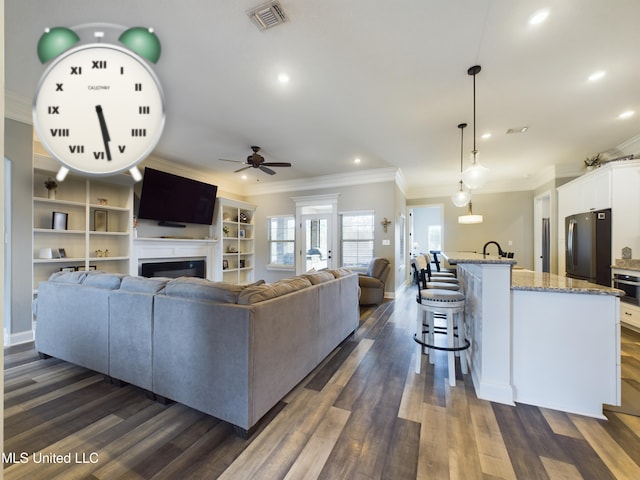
5:28
